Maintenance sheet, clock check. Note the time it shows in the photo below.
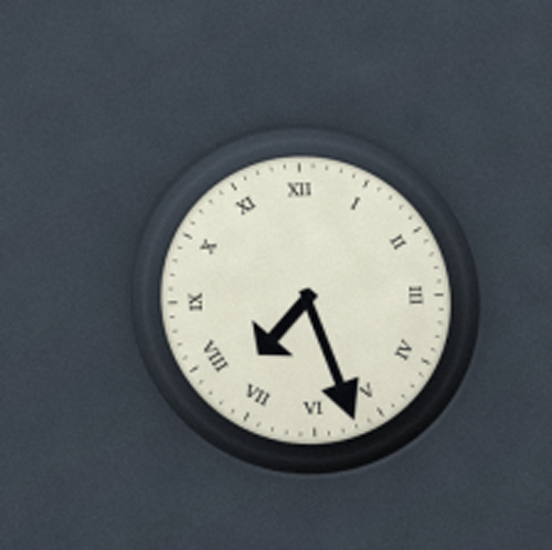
7:27
